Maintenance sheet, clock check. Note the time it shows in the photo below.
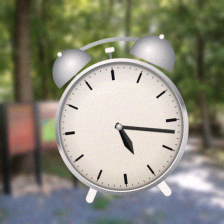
5:17
